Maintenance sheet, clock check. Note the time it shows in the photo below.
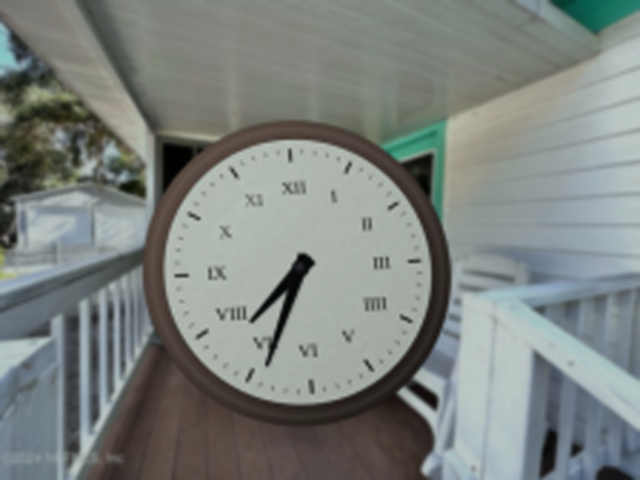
7:34
